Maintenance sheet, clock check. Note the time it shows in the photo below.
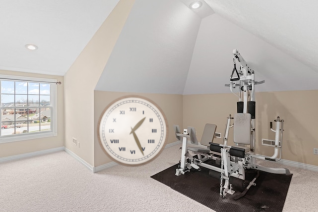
1:26
